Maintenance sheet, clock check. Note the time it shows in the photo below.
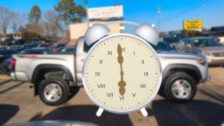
5:59
